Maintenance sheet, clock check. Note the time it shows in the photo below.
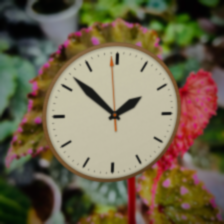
1:51:59
